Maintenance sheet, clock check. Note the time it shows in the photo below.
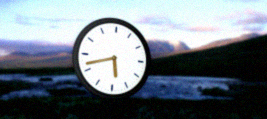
5:42
